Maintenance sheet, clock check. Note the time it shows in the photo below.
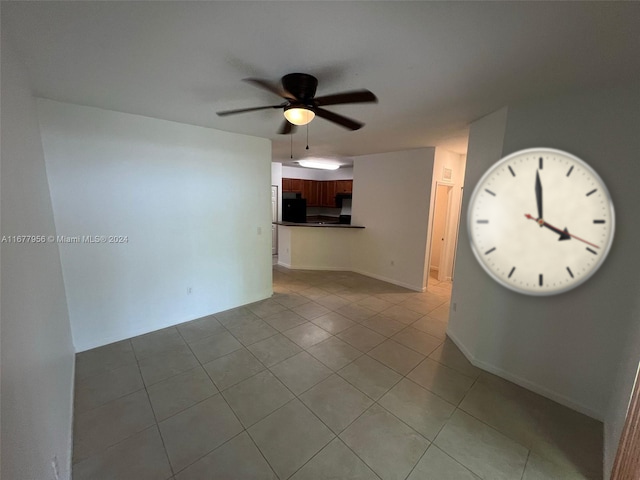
3:59:19
